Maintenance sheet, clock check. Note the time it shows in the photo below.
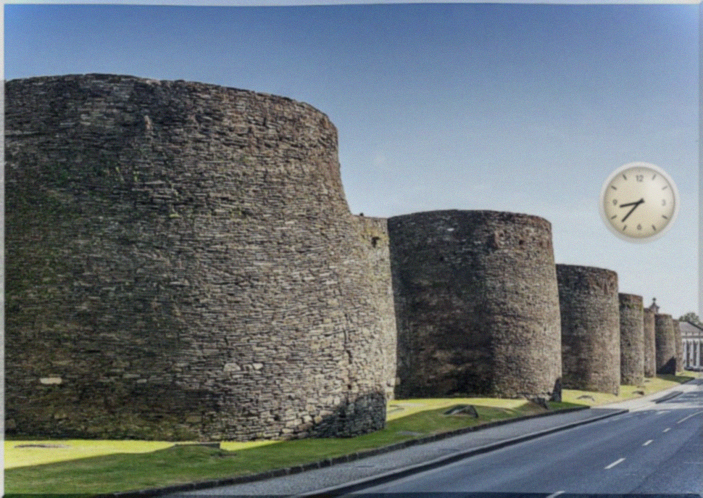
8:37
